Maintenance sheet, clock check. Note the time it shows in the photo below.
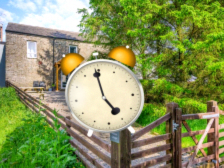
4:59
